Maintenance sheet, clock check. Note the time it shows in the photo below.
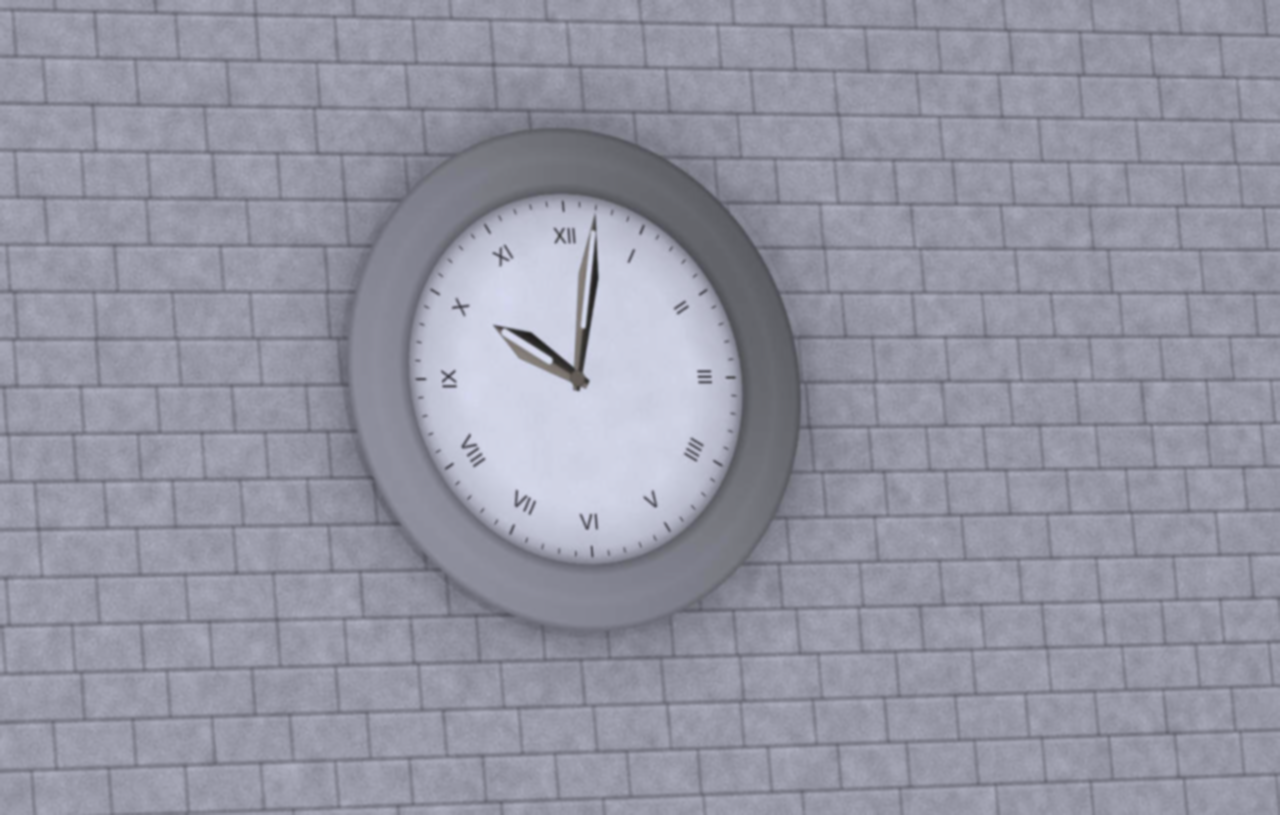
10:02
